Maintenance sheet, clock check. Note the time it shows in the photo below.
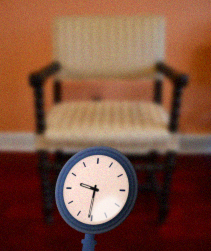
9:31
